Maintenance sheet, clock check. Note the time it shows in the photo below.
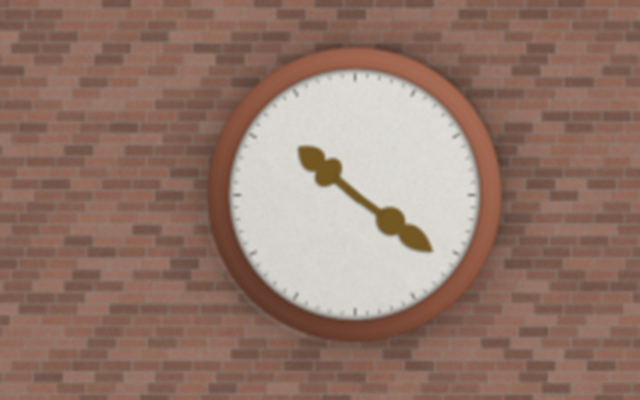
10:21
